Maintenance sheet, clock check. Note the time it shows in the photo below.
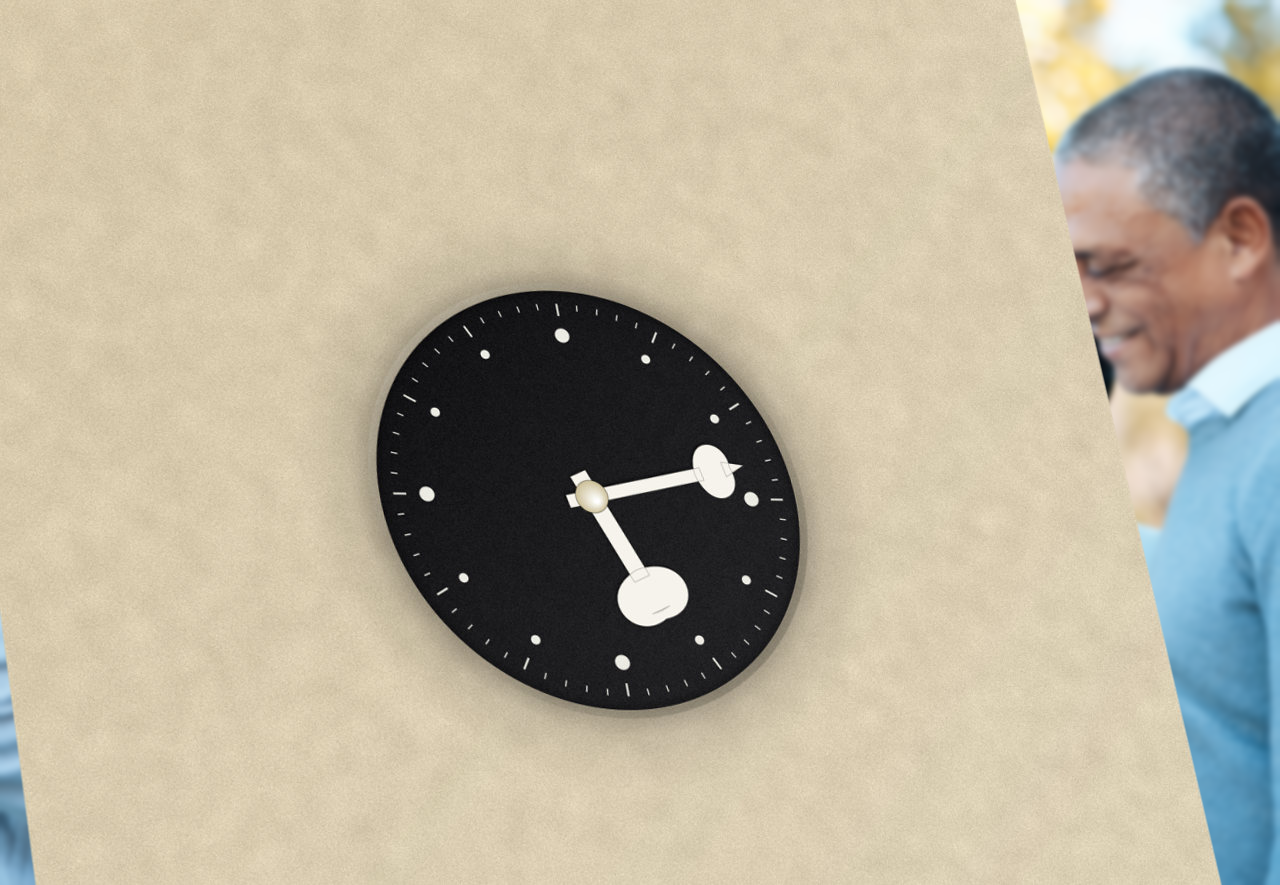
5:13
